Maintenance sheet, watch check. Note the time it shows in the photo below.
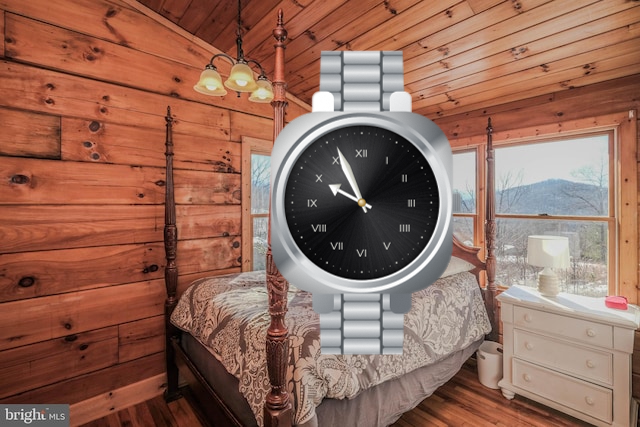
9:56
